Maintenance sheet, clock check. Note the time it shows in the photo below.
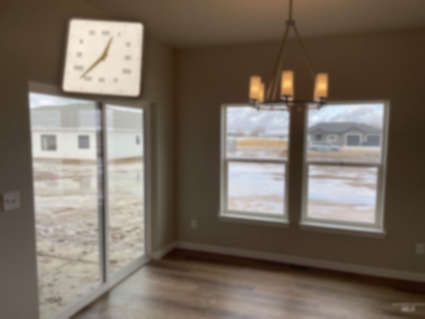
12:37
